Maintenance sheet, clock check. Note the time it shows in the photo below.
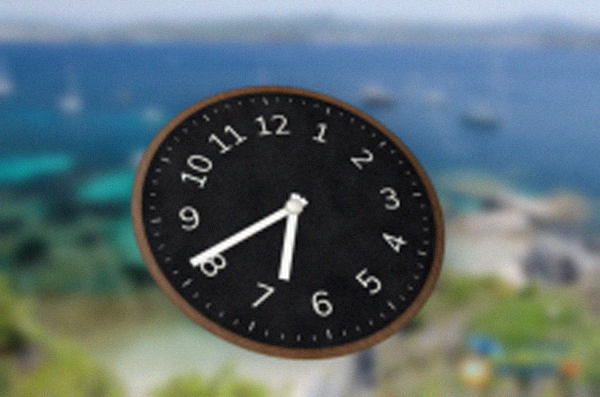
6:41
